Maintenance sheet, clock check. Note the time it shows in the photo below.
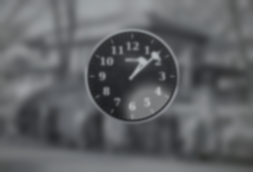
1:08
